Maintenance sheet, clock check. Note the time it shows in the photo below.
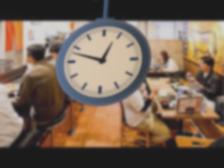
12:48
